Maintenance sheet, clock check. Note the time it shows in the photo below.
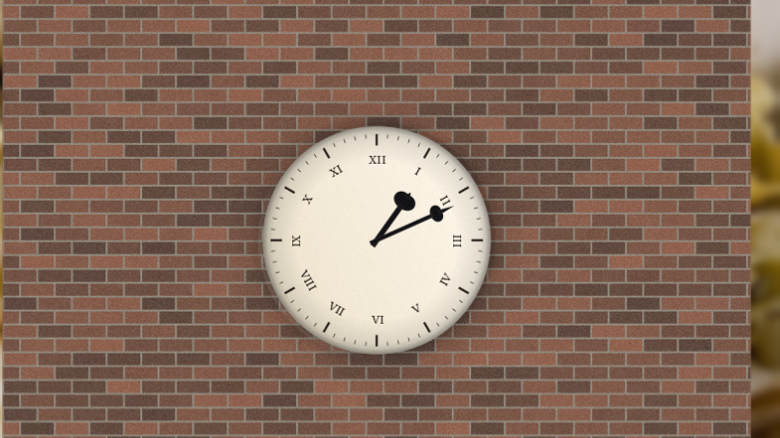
1:11
